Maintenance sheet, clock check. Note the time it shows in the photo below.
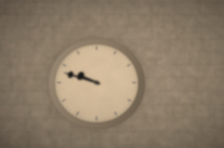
9:48
